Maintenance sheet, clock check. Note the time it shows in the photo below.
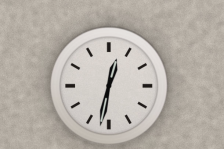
12:32
